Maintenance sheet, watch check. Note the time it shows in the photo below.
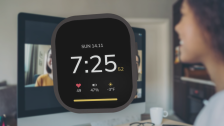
7:25
